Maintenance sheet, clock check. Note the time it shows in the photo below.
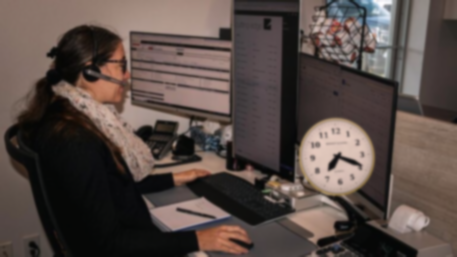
7:19
